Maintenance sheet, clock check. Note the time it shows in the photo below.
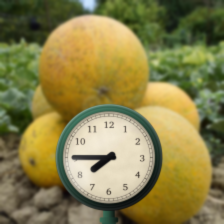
7:45
